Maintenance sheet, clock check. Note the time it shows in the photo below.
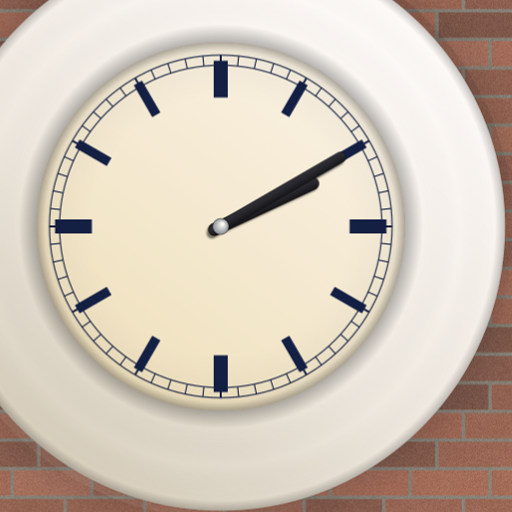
2:10
